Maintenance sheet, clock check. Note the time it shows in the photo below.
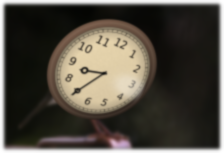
8:35
